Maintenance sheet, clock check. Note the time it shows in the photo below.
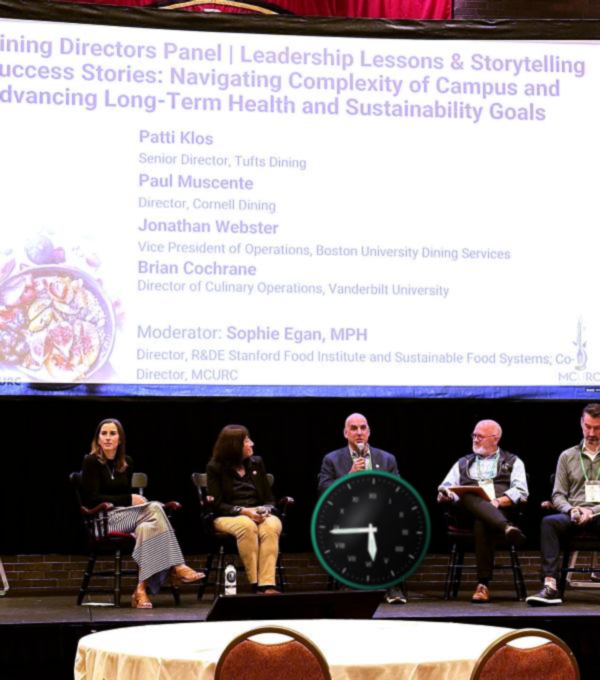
5:44
